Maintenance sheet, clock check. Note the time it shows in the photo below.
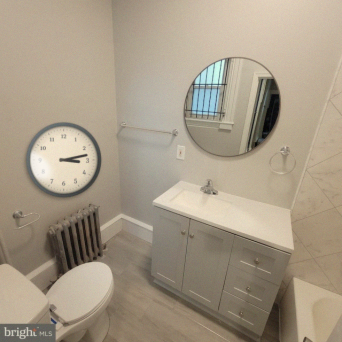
3:13
